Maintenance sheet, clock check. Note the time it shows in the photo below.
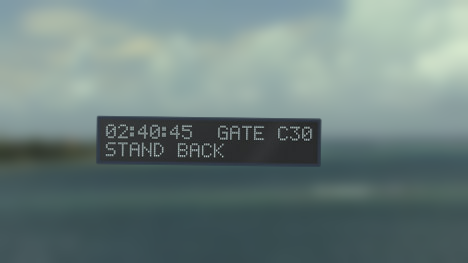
2:40:45
